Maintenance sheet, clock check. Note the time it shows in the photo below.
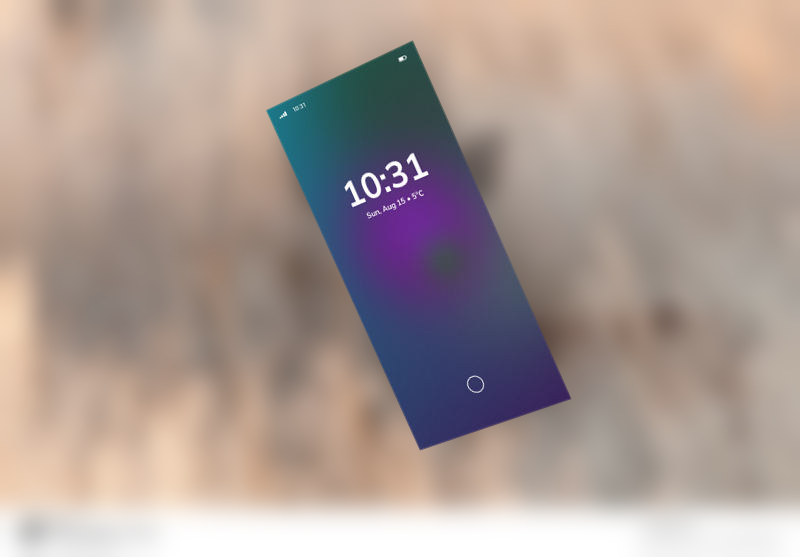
10:31
